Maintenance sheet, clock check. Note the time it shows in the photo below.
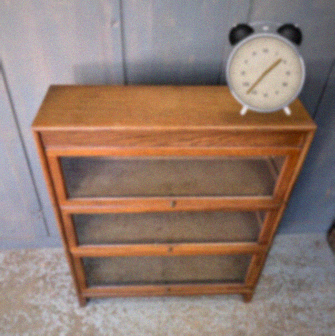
1:37
